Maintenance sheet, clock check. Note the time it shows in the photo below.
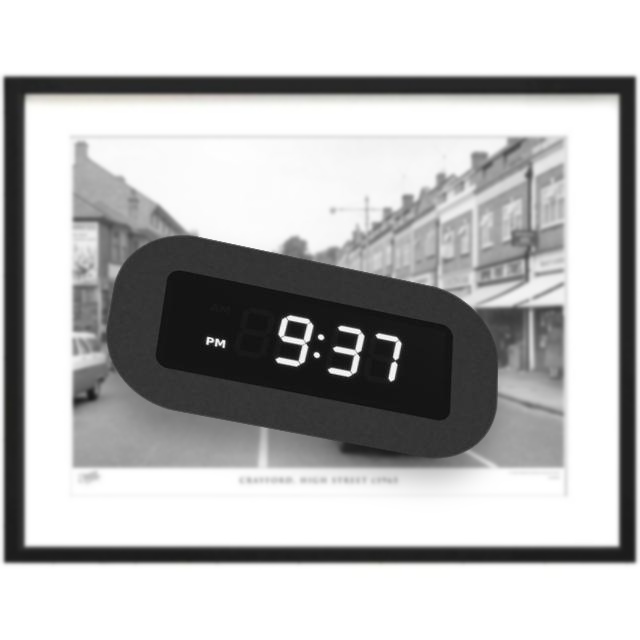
9:37
